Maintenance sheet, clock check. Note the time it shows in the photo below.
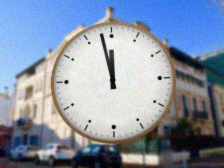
11:58
